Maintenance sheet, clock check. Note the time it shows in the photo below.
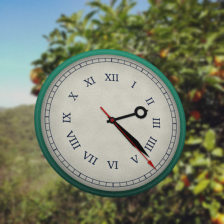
2:22:23
